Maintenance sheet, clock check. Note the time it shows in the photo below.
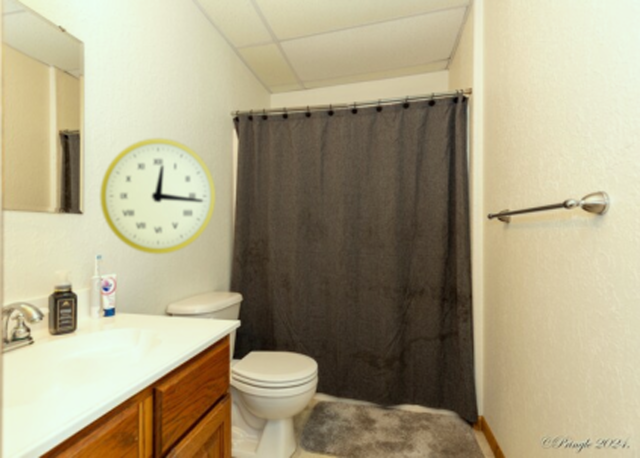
12:16
